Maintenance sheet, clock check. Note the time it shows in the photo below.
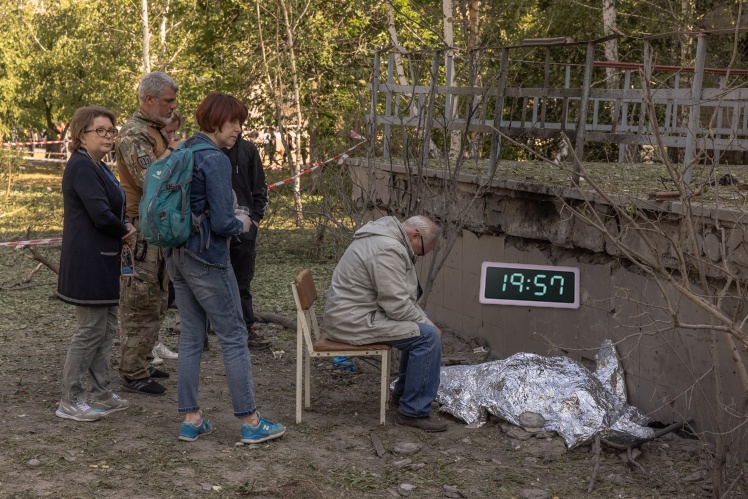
19:57
